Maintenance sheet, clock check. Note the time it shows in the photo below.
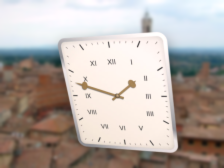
1:48
